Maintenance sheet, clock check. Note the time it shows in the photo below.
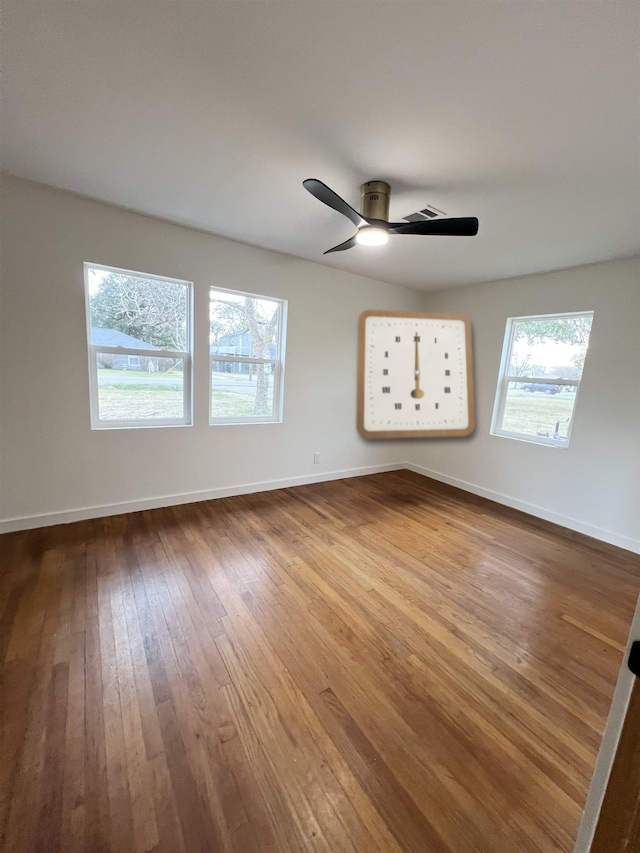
6:00
